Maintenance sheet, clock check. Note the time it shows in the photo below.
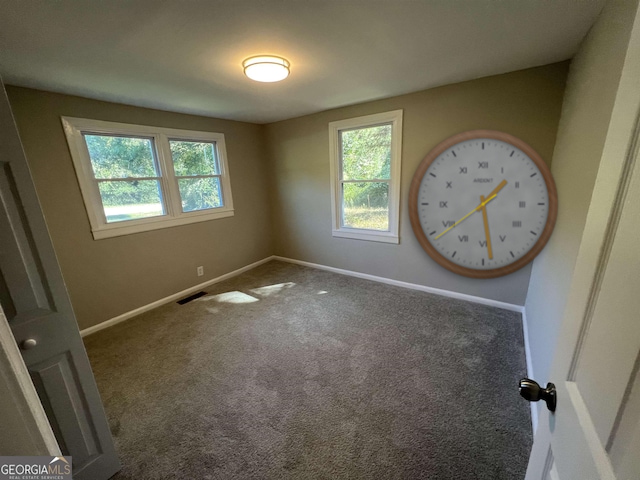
1:28:39
